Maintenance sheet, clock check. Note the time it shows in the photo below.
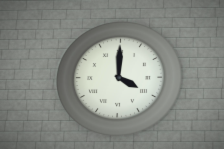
4:00
